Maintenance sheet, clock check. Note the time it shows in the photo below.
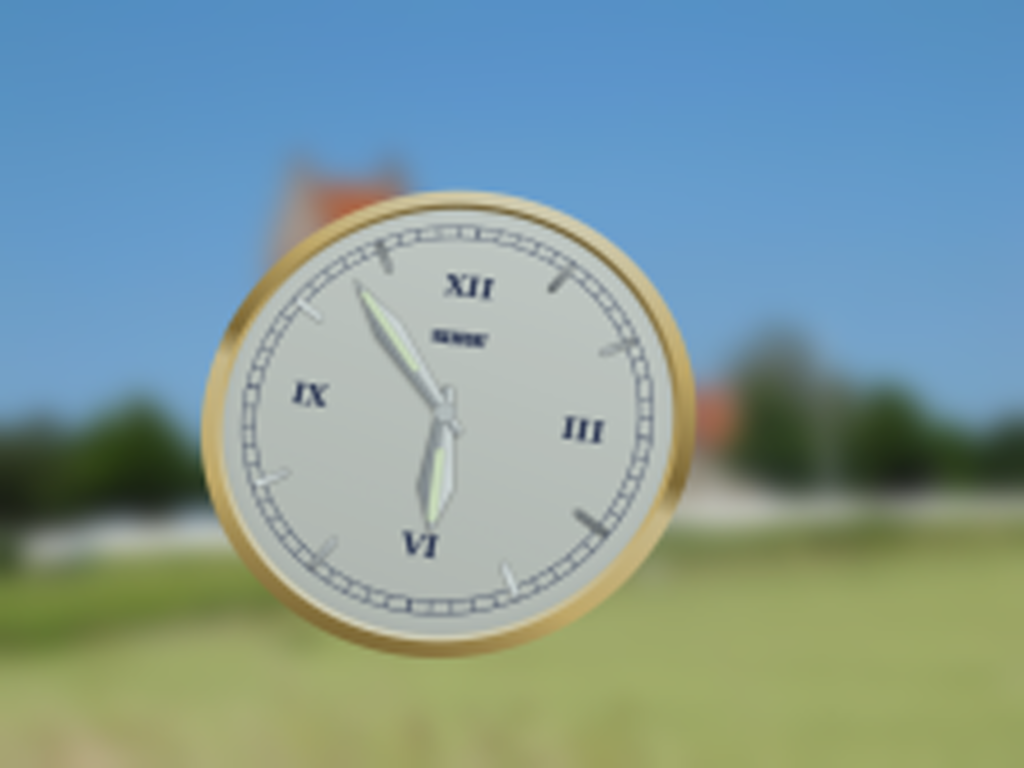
5:53
